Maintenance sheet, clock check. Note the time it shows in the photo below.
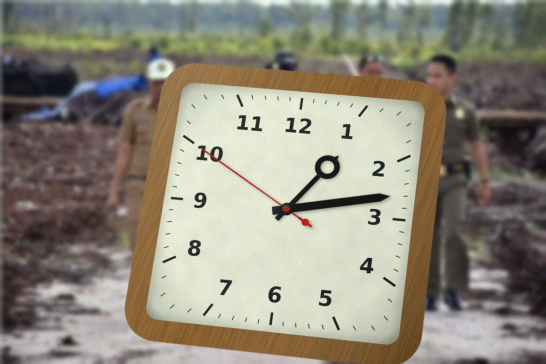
1:12:50
